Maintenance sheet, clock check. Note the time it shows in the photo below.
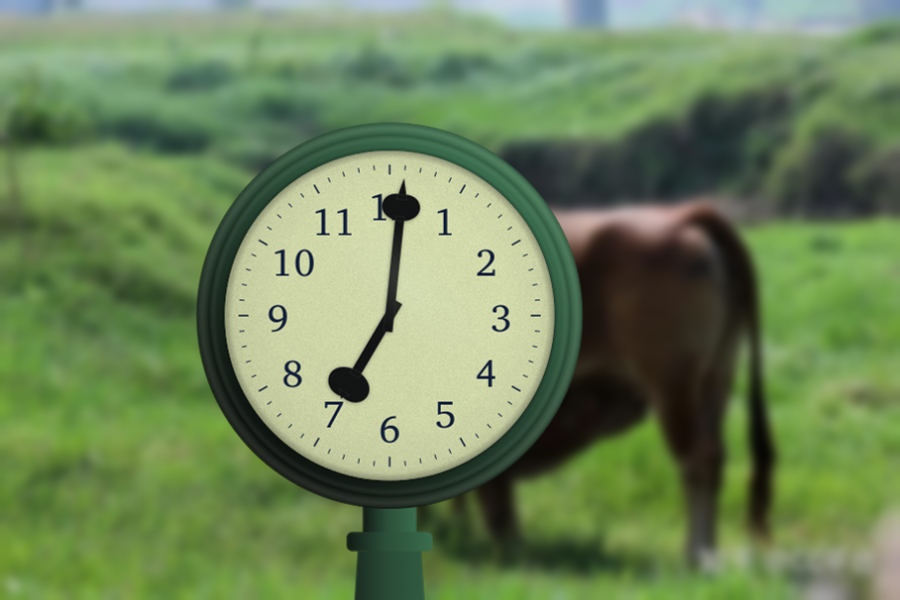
7:01
